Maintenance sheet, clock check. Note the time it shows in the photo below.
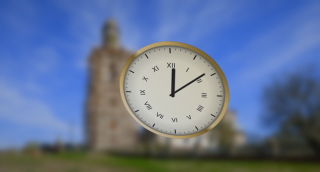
12:09
